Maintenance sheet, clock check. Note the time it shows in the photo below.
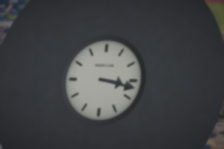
3:17
